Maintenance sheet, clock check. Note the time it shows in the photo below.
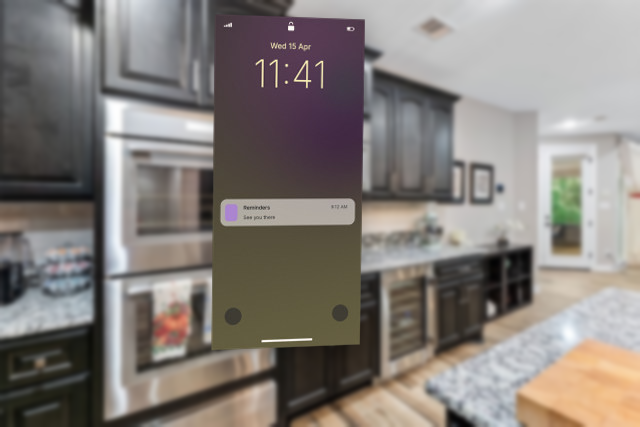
11:41
